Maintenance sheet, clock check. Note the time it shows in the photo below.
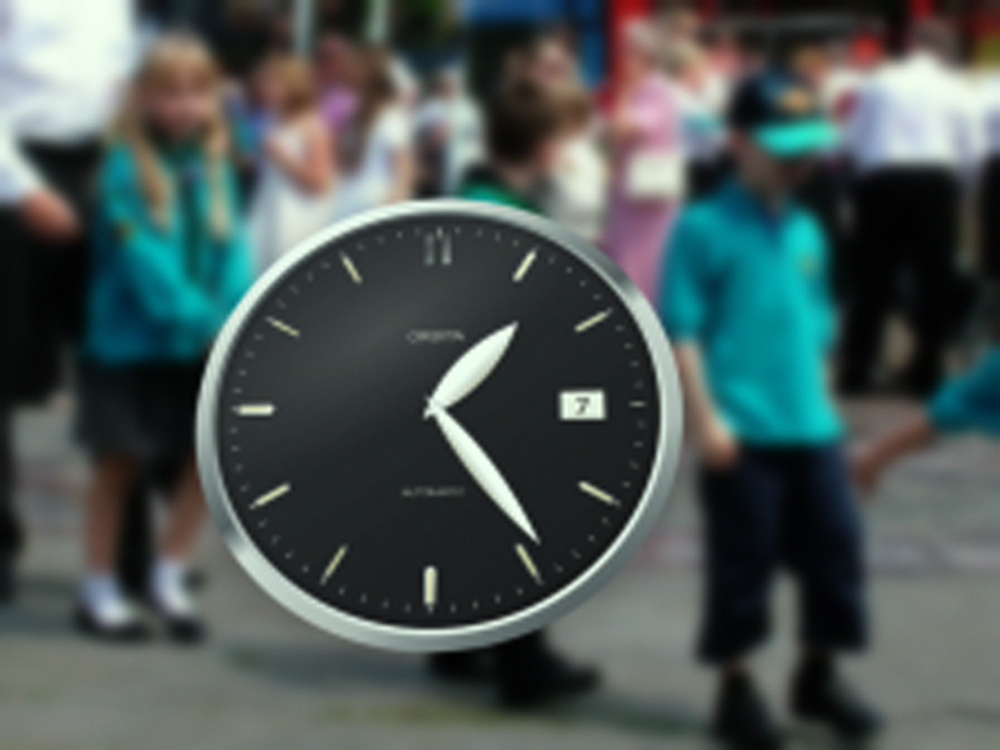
1:24
